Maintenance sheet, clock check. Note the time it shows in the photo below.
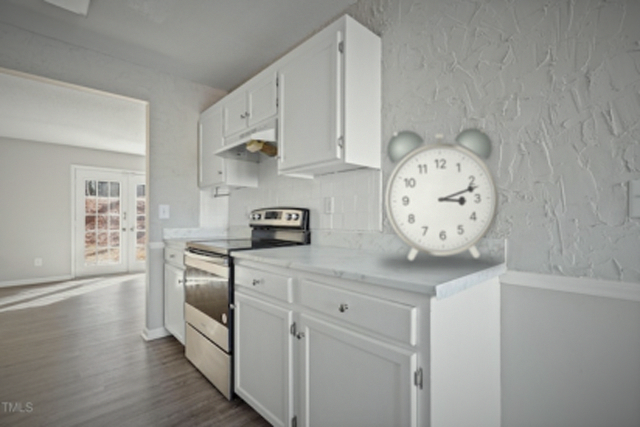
3:12
